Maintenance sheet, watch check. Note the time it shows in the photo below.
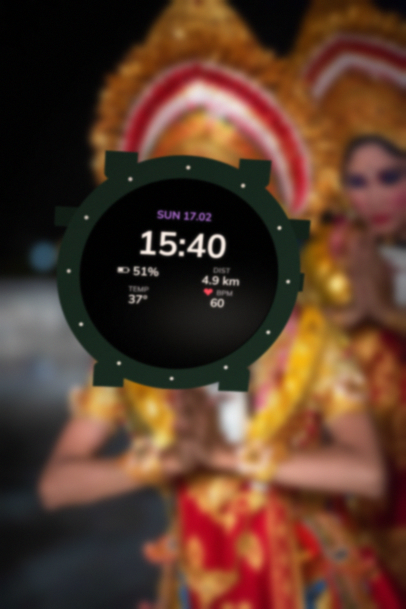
15:40
